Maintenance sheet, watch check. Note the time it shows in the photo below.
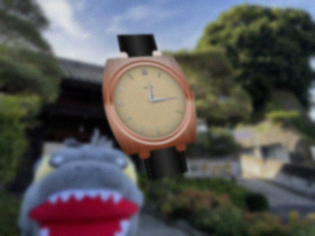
12:15
